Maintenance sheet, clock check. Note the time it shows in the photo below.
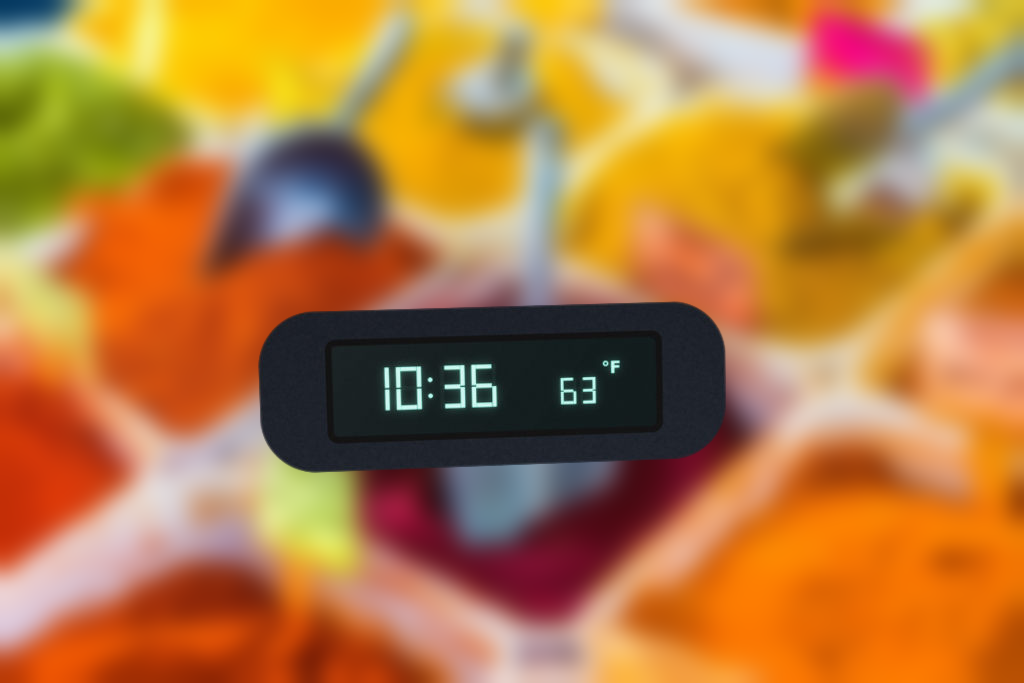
10:36
